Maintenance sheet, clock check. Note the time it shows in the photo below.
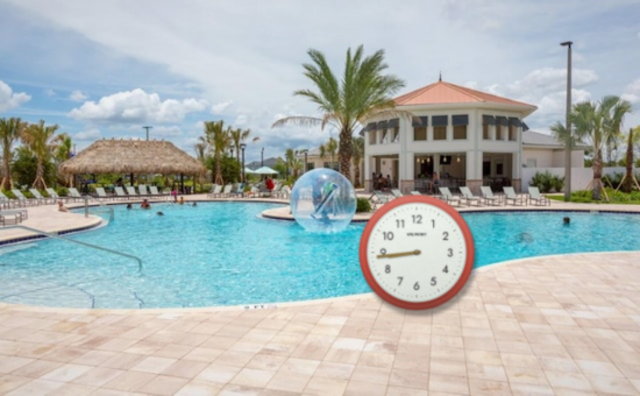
8:44
